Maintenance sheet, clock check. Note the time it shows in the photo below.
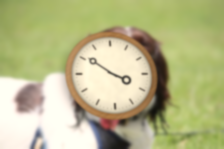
3:51
